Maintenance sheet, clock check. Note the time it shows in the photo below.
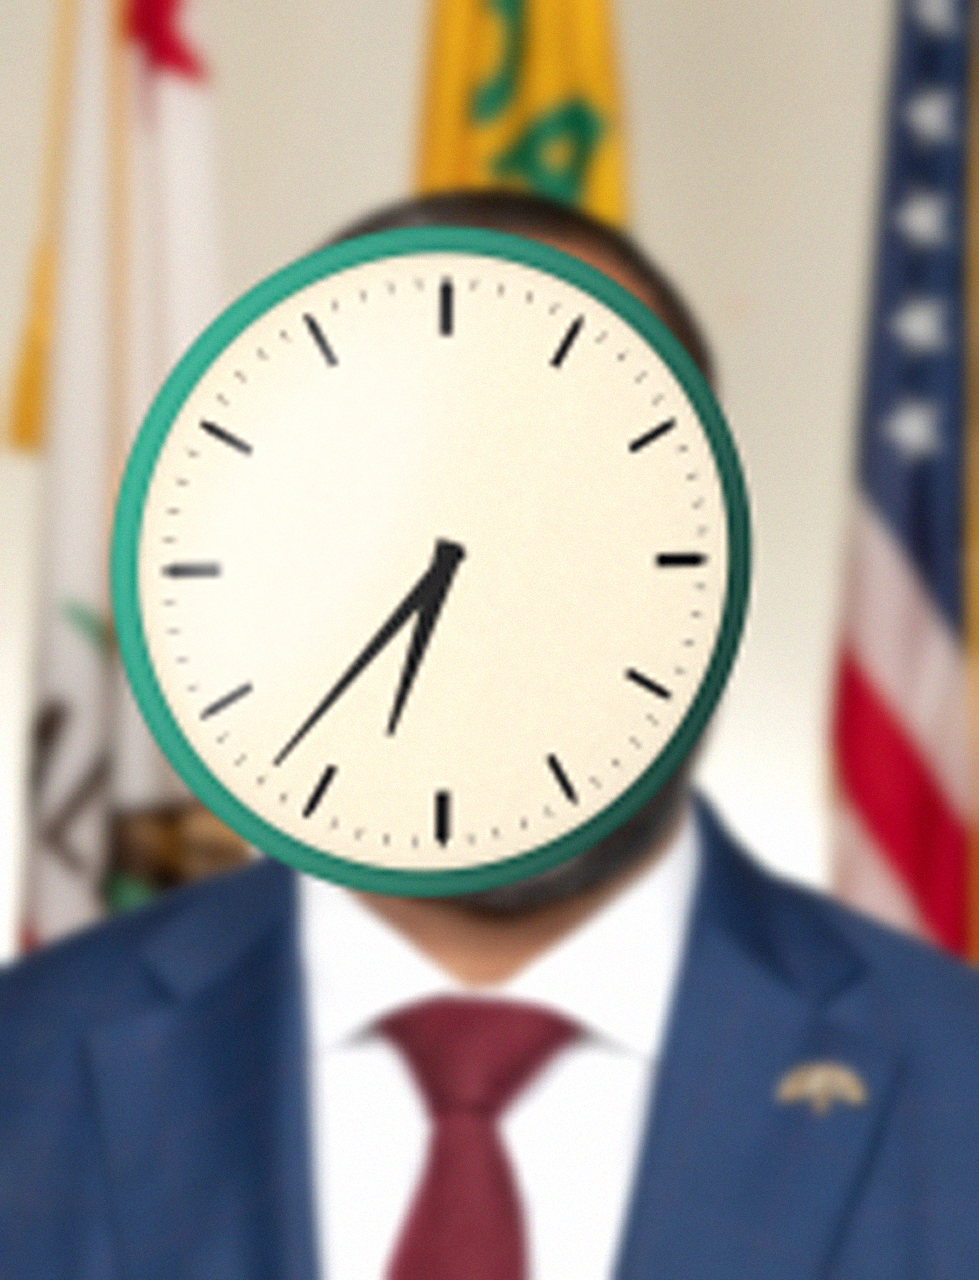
6:37
